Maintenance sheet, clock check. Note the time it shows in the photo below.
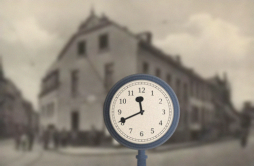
11:41
